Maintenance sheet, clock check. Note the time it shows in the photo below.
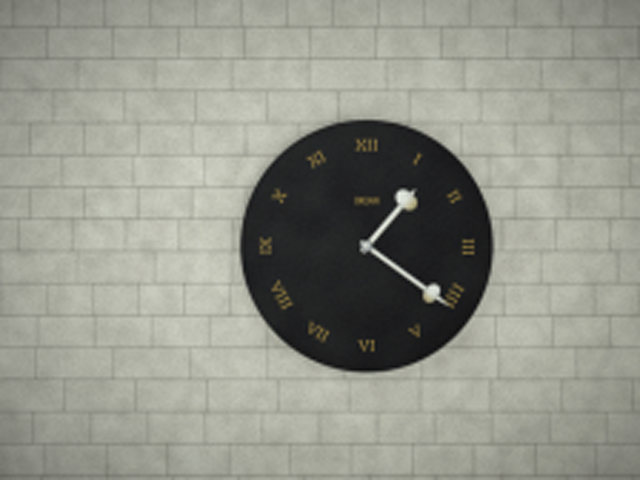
1:21
